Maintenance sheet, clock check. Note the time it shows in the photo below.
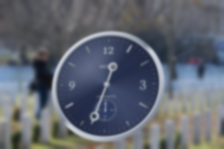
12:33
